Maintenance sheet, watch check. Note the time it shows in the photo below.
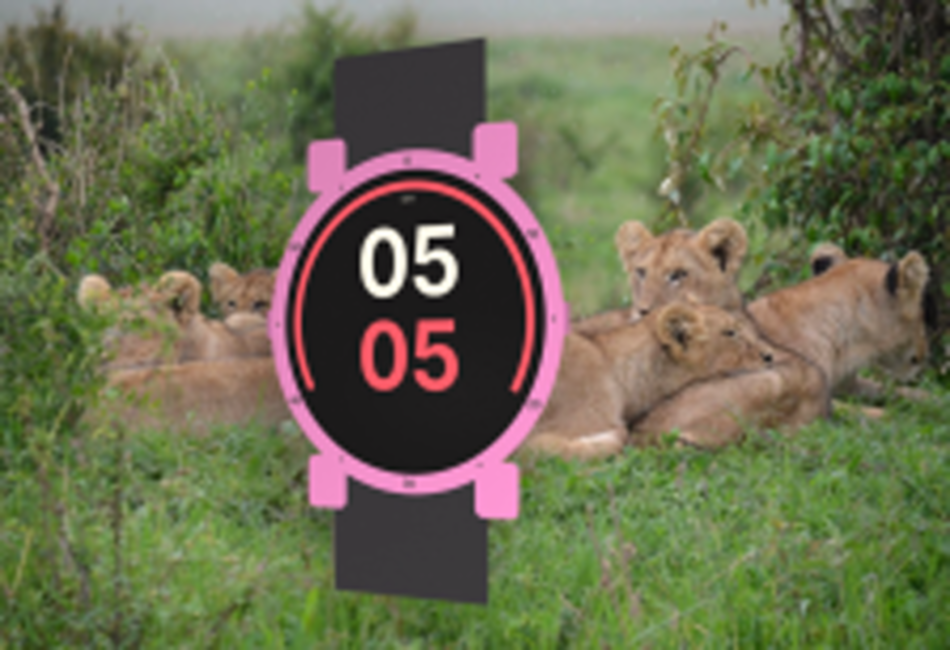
5:05
